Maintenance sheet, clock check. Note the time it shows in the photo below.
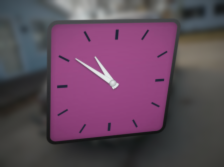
10:51
